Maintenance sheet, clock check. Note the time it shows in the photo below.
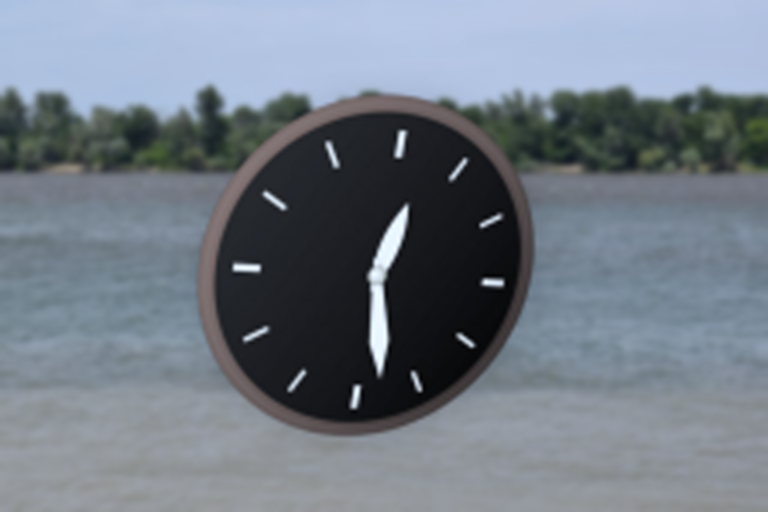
12:28
